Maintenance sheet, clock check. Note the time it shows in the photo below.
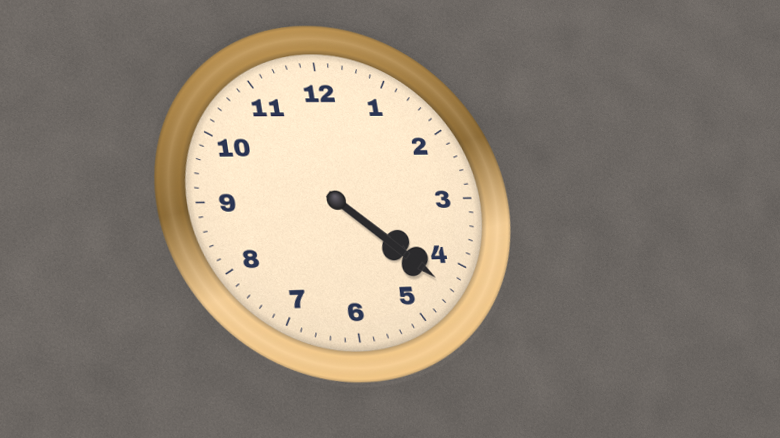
4:22
